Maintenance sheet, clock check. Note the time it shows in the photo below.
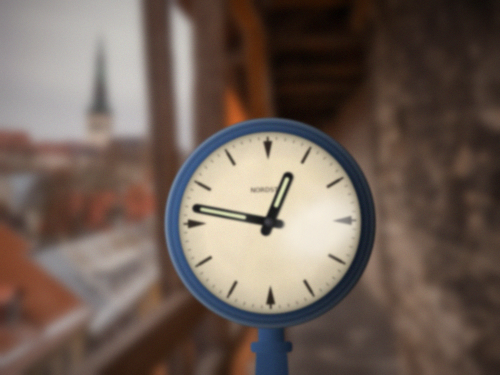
12:47
